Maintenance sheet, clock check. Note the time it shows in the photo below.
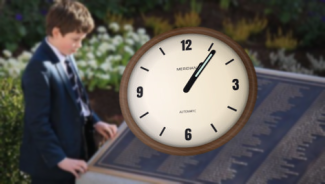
1:06
